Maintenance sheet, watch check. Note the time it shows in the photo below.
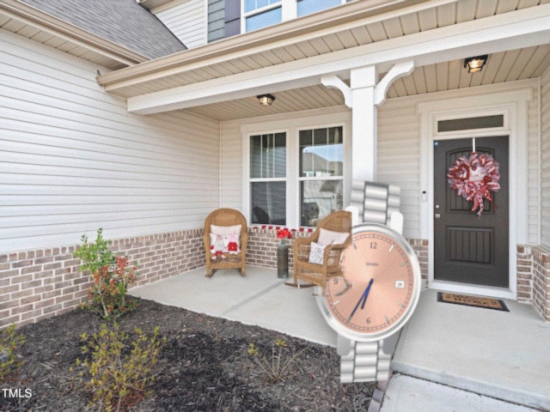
6:35
